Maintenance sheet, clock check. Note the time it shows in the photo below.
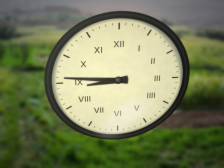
8:46
